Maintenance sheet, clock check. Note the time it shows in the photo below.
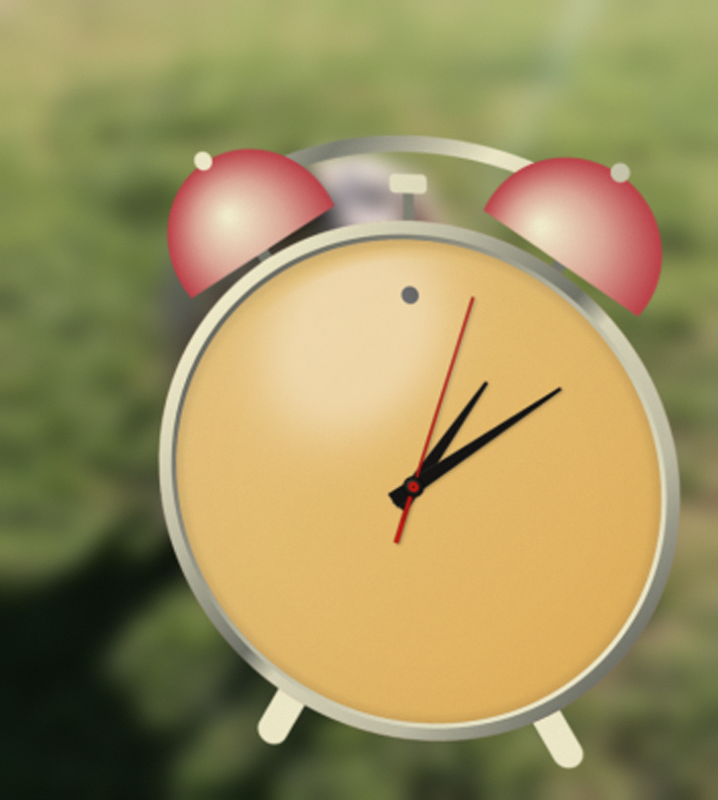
1:09:03
